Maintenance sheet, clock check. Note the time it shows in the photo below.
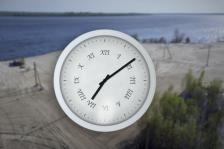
7:09
